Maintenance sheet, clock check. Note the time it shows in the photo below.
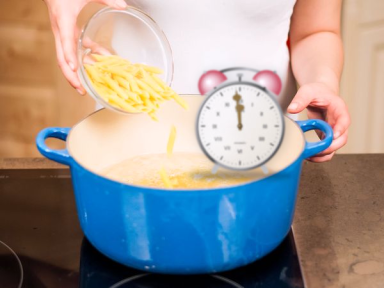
11:59
